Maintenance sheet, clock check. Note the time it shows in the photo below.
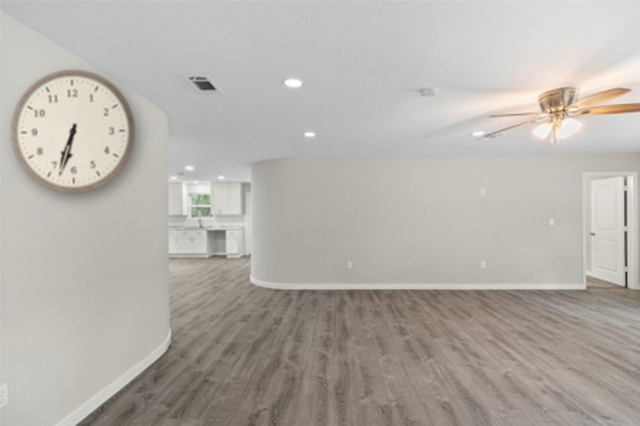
6:33
